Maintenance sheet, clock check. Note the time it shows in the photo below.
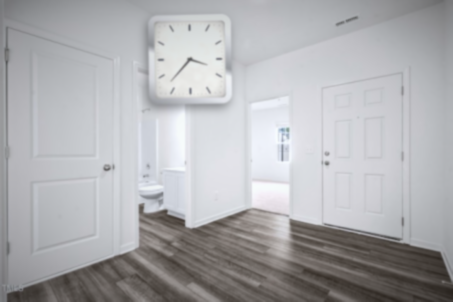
3:37
